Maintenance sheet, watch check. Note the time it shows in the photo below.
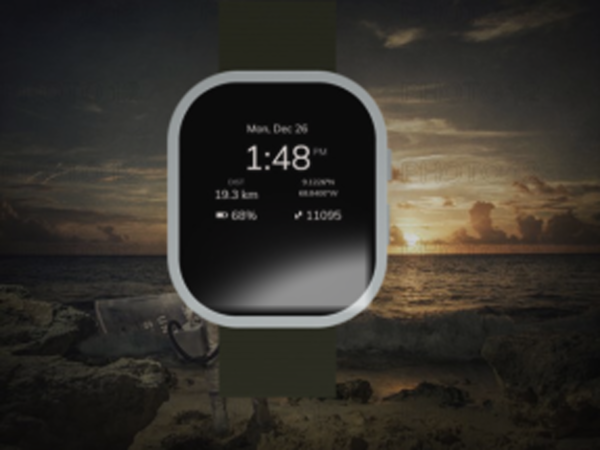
1:48
